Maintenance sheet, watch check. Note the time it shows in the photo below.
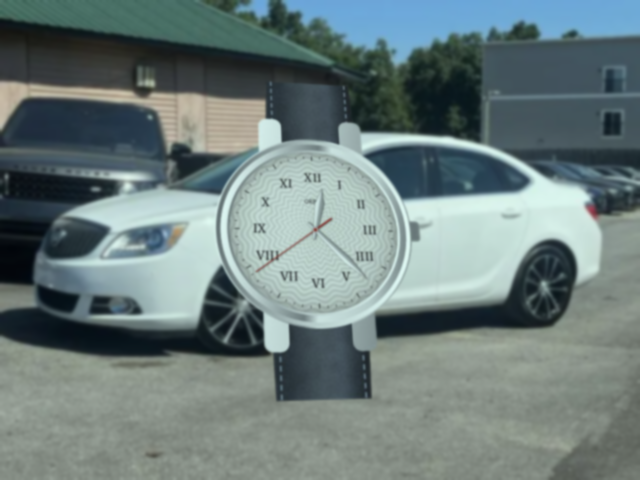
12:22:39
